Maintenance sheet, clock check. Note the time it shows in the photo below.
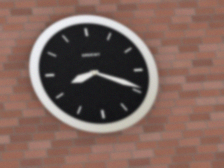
8:19
